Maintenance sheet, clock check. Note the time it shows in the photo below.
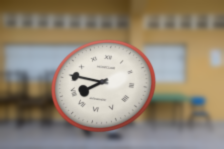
7:46
